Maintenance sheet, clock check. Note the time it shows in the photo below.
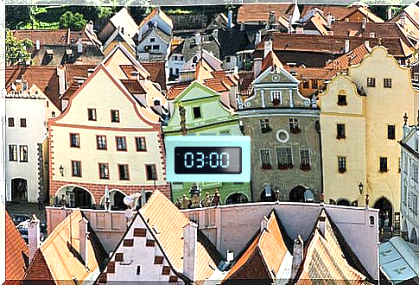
3:00
